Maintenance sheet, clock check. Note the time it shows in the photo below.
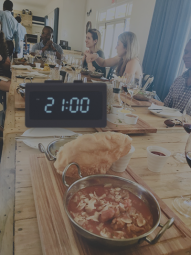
21:00
